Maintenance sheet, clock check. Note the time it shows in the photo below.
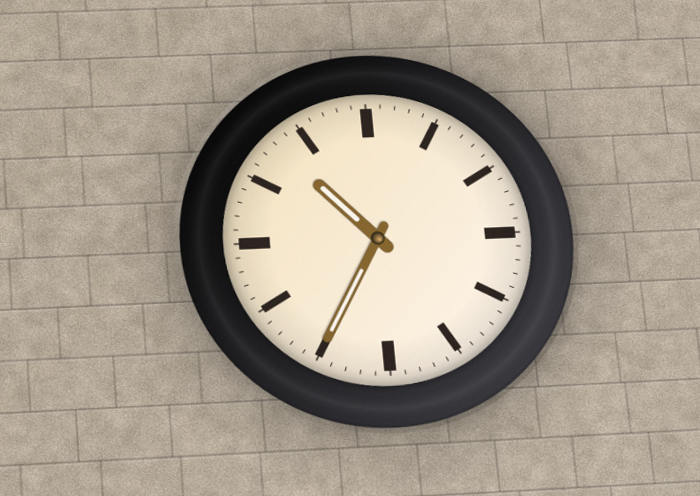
10:35
